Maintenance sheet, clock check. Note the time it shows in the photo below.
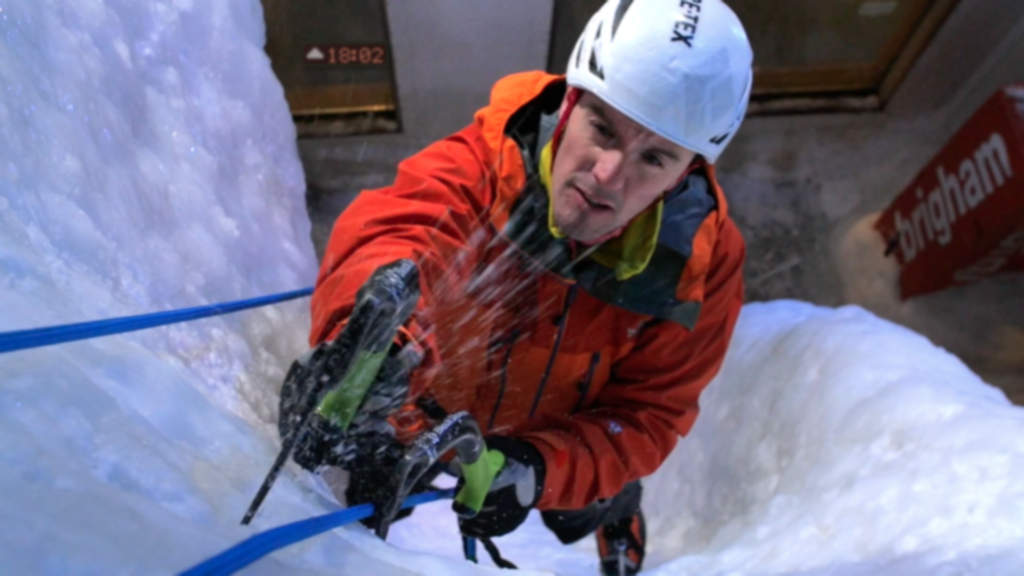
18:02
